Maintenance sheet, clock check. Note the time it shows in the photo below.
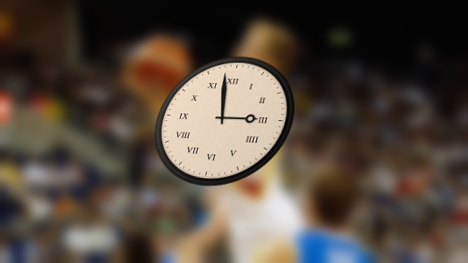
2:58
